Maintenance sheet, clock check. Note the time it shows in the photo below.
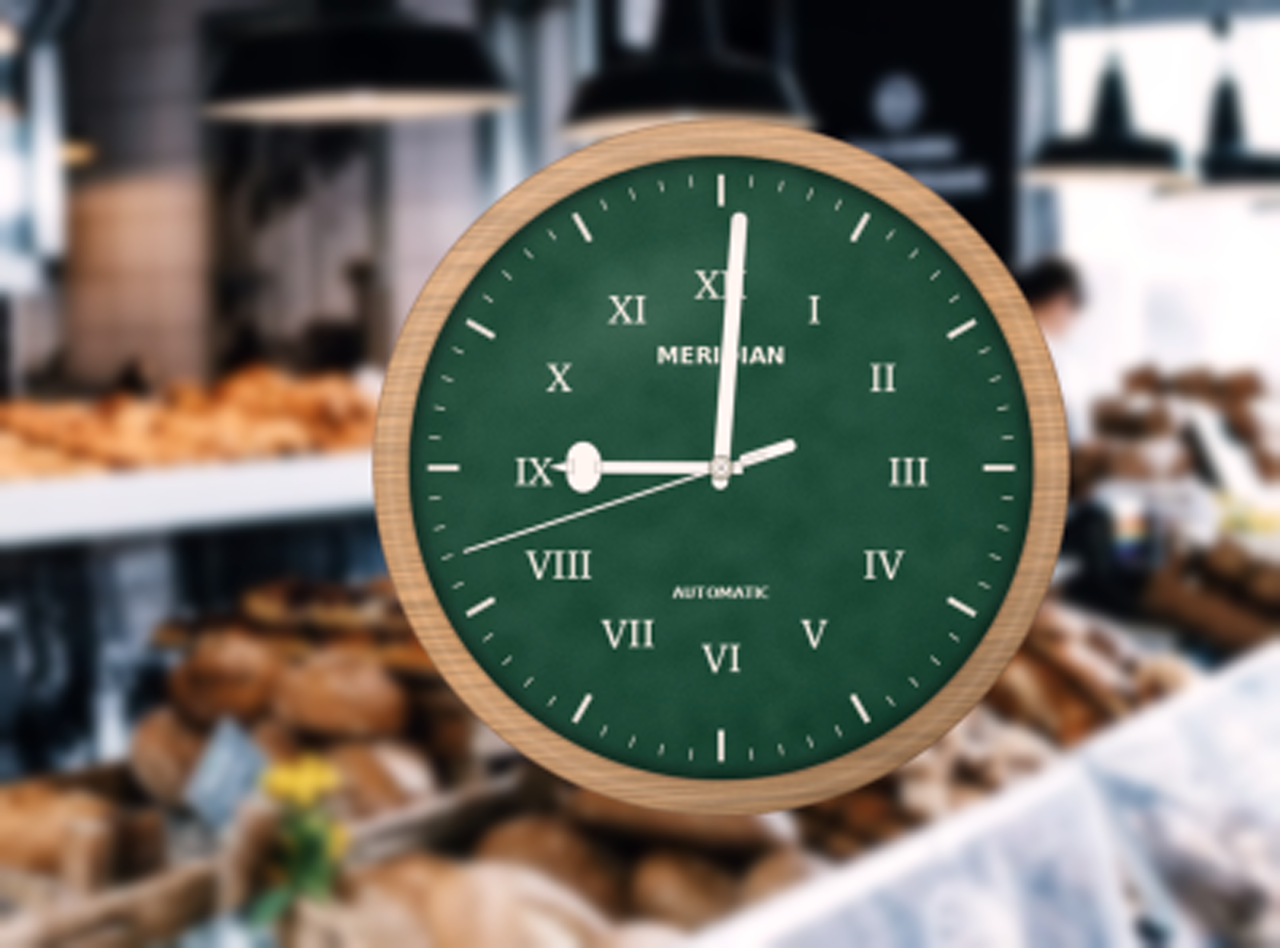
9:00:42
